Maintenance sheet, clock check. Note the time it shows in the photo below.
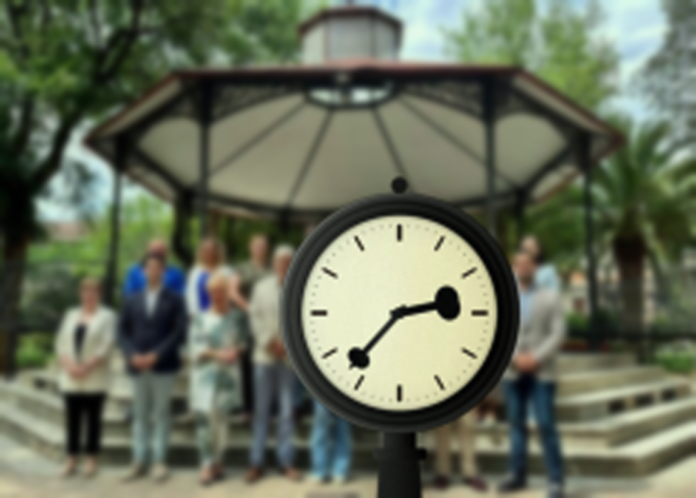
2:37
